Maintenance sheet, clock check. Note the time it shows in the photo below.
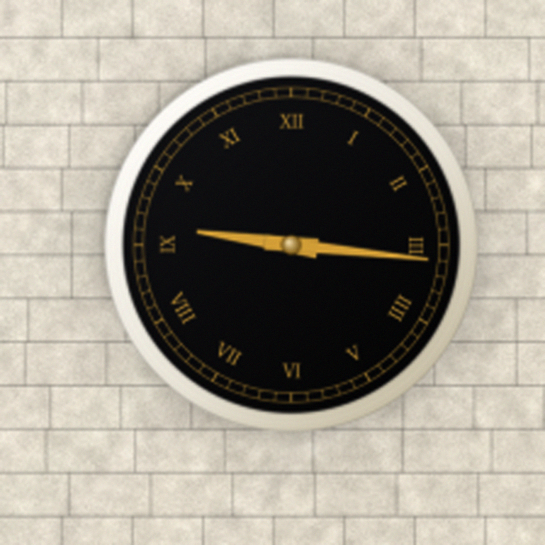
9:16
